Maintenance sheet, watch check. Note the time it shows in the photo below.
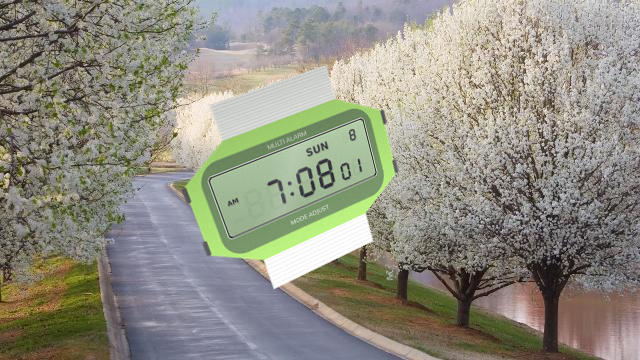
7:08:01
